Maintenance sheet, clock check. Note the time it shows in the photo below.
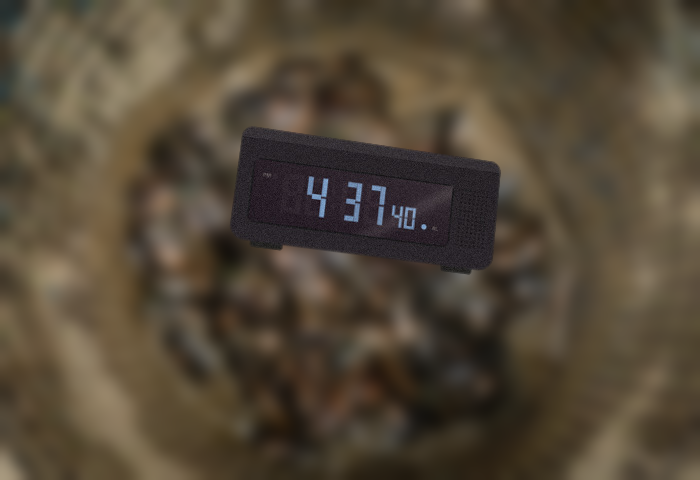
4:37:40
